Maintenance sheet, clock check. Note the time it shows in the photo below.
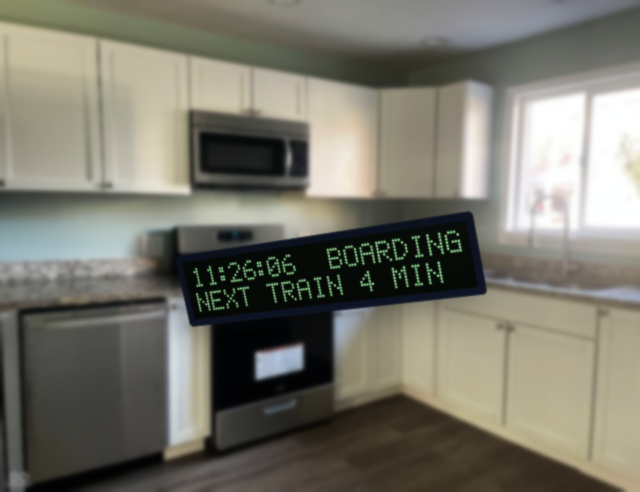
11:26:06
